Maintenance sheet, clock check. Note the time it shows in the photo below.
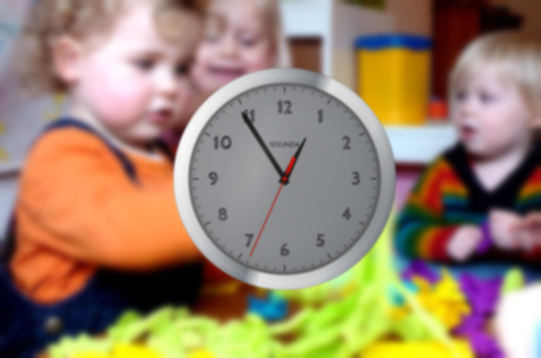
12:54:34
